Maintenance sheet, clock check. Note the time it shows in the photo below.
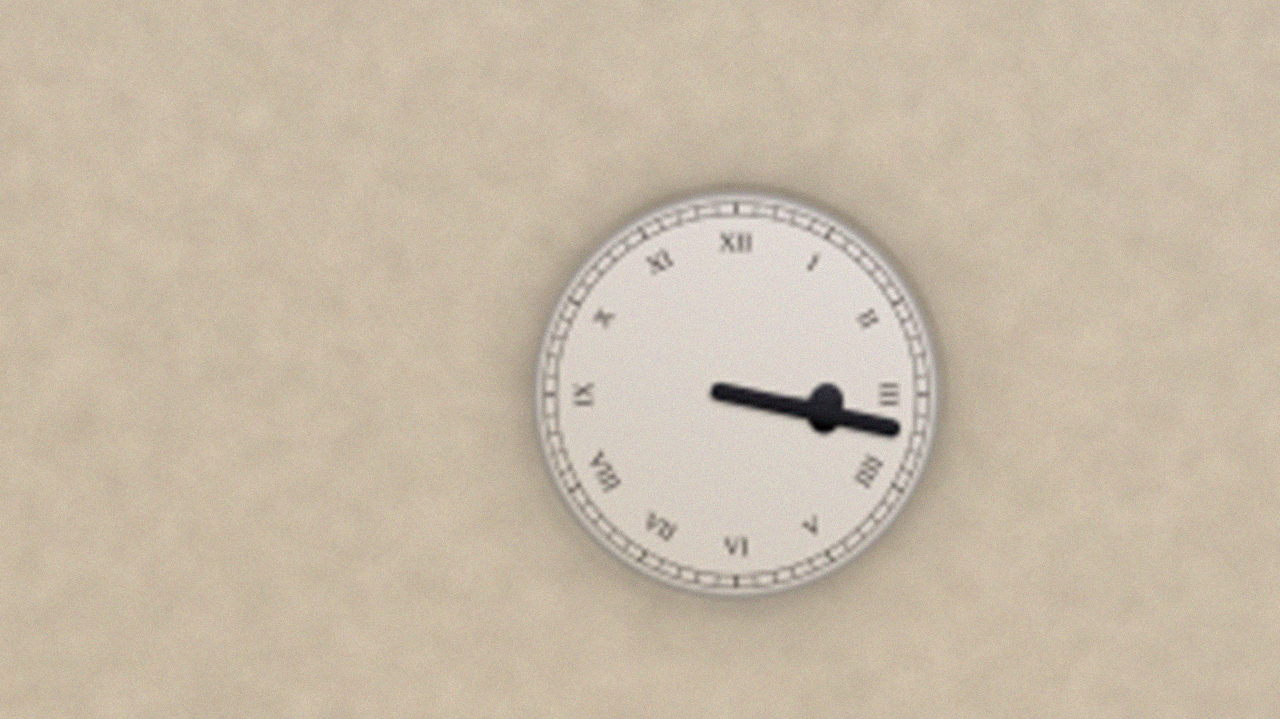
3:17
